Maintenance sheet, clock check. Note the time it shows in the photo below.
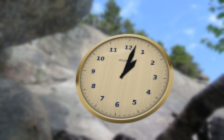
1:02
